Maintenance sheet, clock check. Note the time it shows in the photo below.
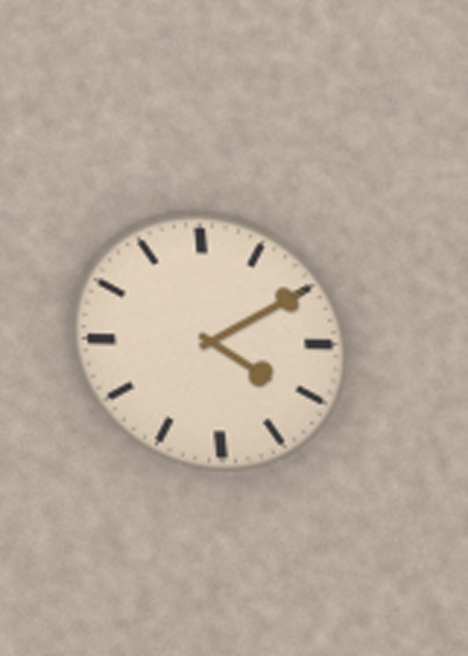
4:10
